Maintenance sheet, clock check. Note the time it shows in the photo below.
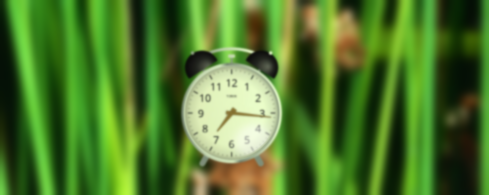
7:16
